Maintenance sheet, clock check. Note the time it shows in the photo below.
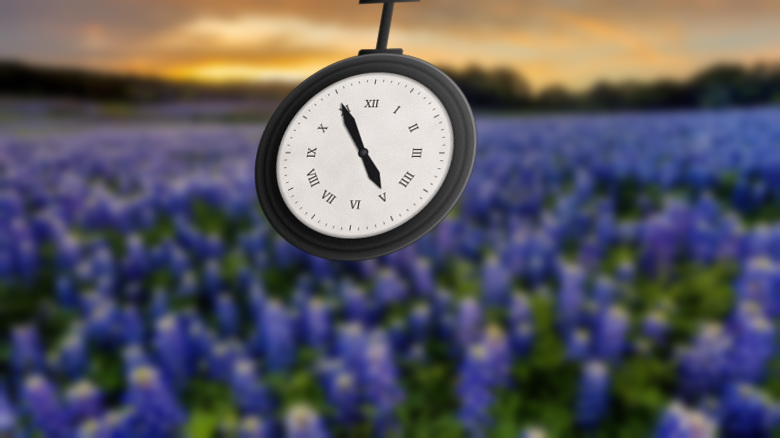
4:55
